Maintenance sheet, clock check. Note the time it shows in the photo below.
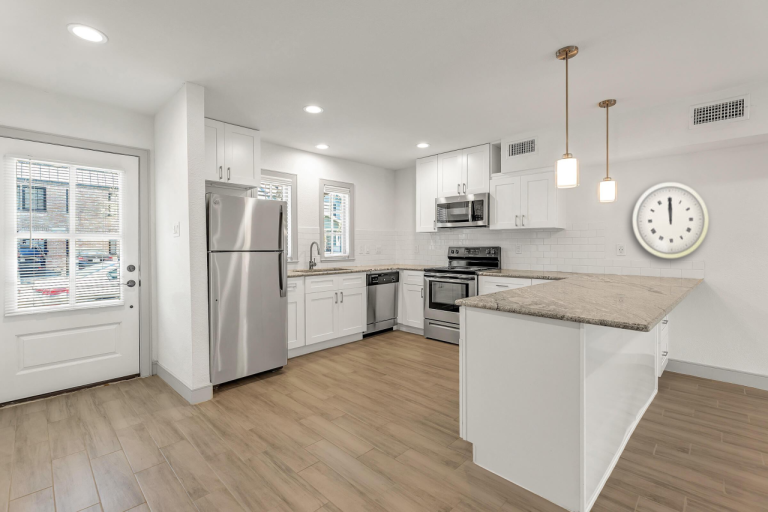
12:00
